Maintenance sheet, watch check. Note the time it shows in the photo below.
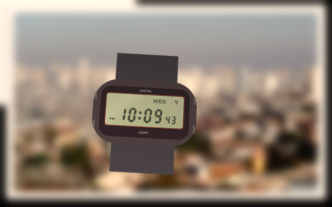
10:09:43
